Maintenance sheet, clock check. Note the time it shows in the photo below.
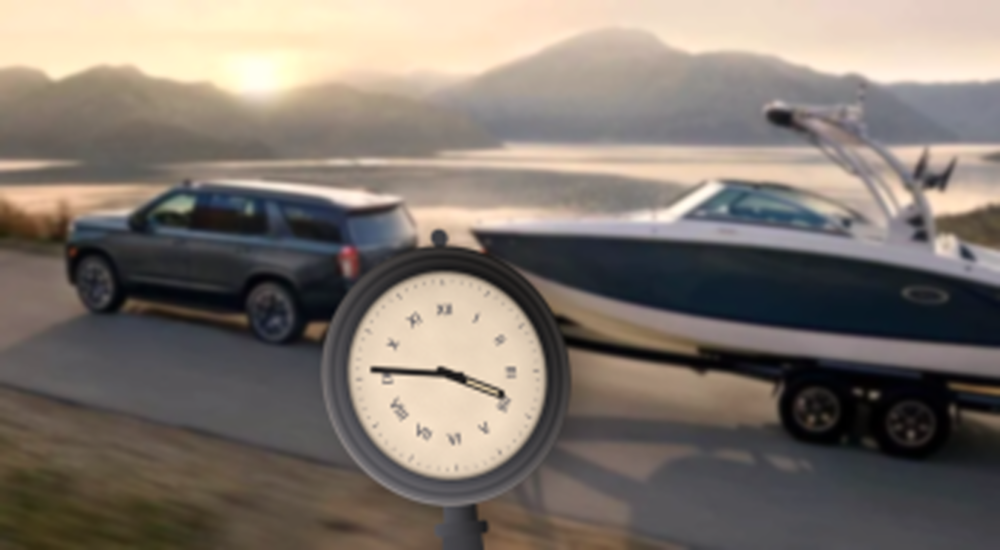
3:46
